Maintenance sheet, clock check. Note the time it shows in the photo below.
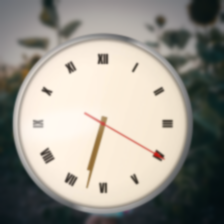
6:32:20
